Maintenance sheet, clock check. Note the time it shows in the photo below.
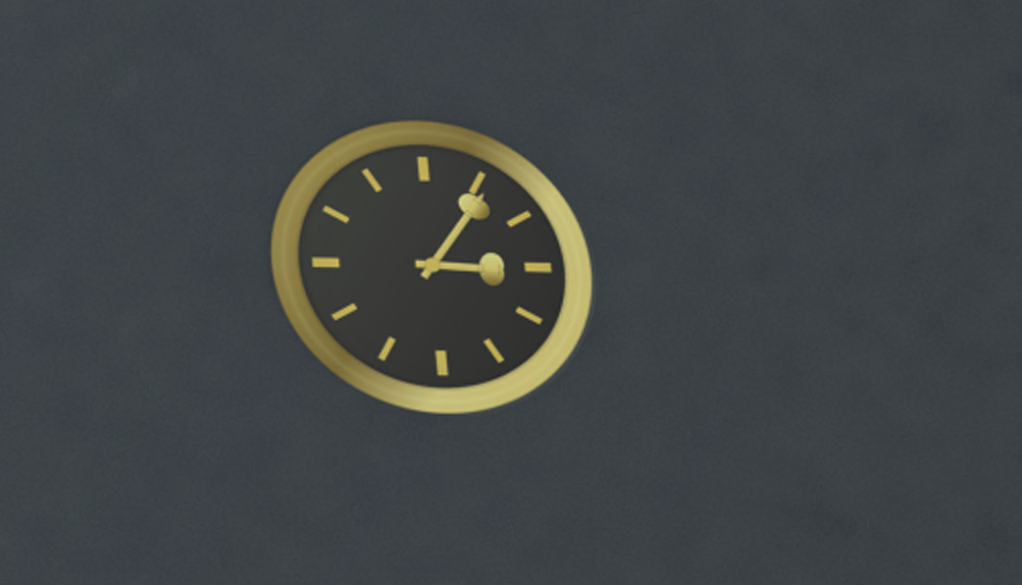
3:06
